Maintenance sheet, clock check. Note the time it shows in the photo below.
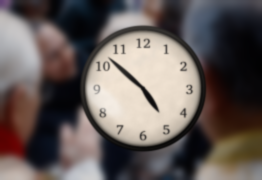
4:52
